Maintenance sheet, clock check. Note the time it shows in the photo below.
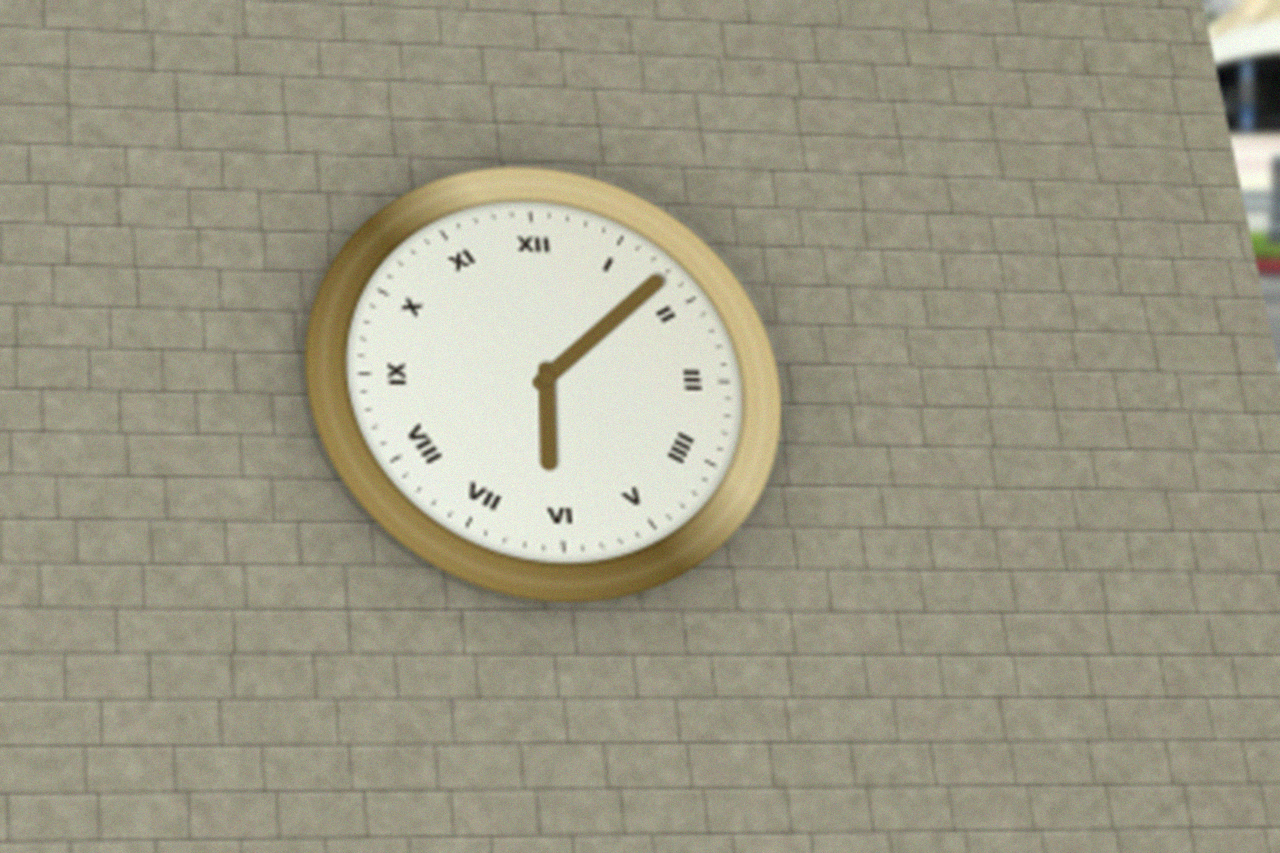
6:08
